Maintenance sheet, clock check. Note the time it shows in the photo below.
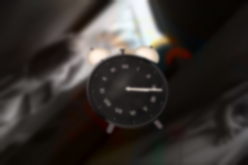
3:16
